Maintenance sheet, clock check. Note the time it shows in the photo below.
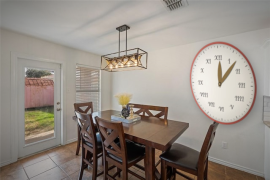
12:07
